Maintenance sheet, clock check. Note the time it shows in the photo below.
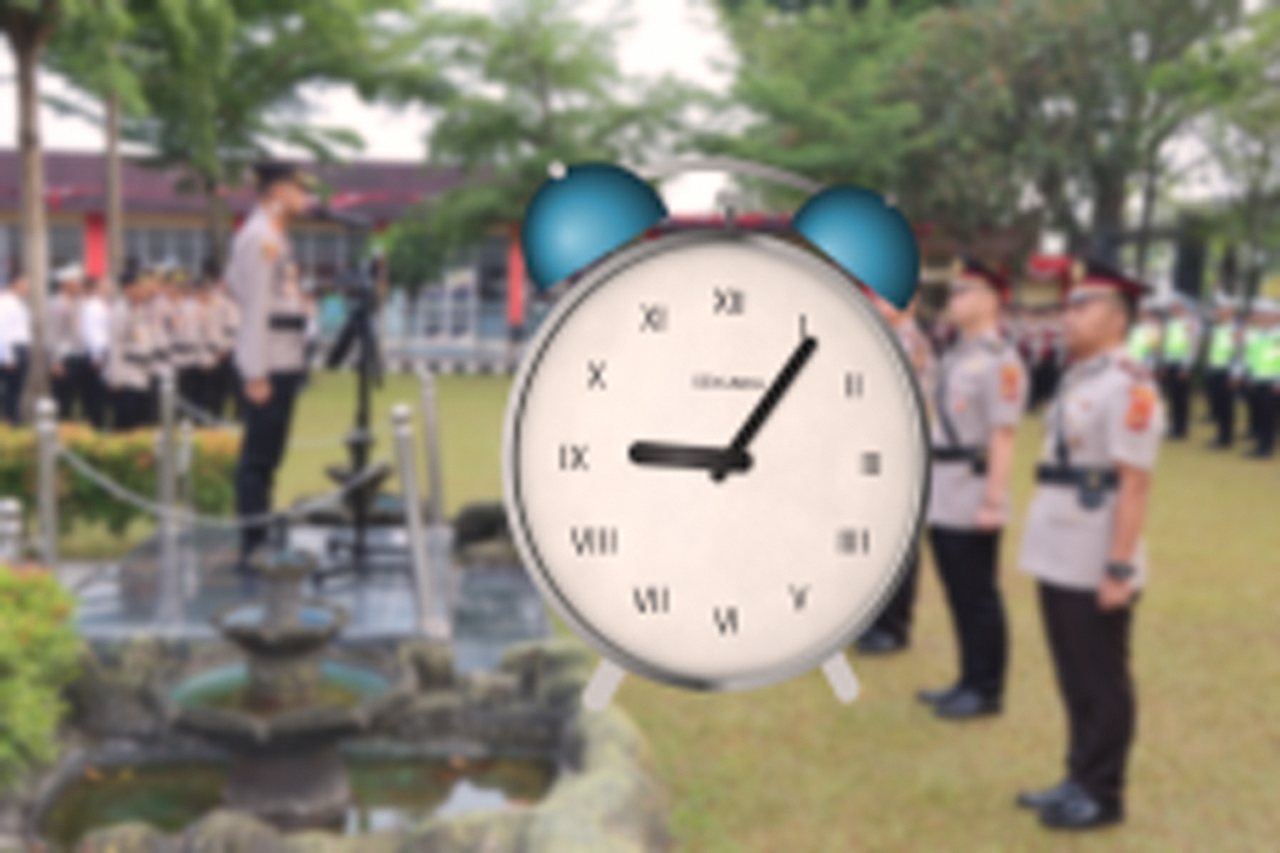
9:06
